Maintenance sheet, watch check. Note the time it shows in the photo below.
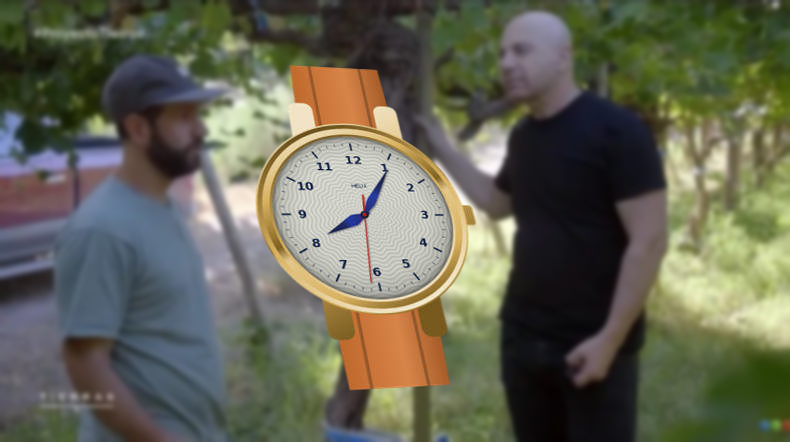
8:05:31
